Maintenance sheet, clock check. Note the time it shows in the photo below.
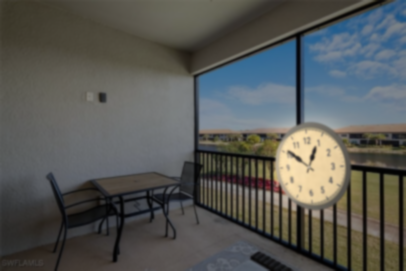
12:51
